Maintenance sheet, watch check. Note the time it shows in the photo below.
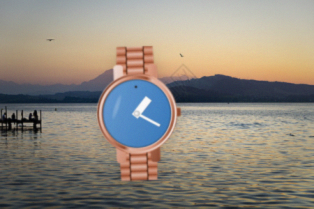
1:20
